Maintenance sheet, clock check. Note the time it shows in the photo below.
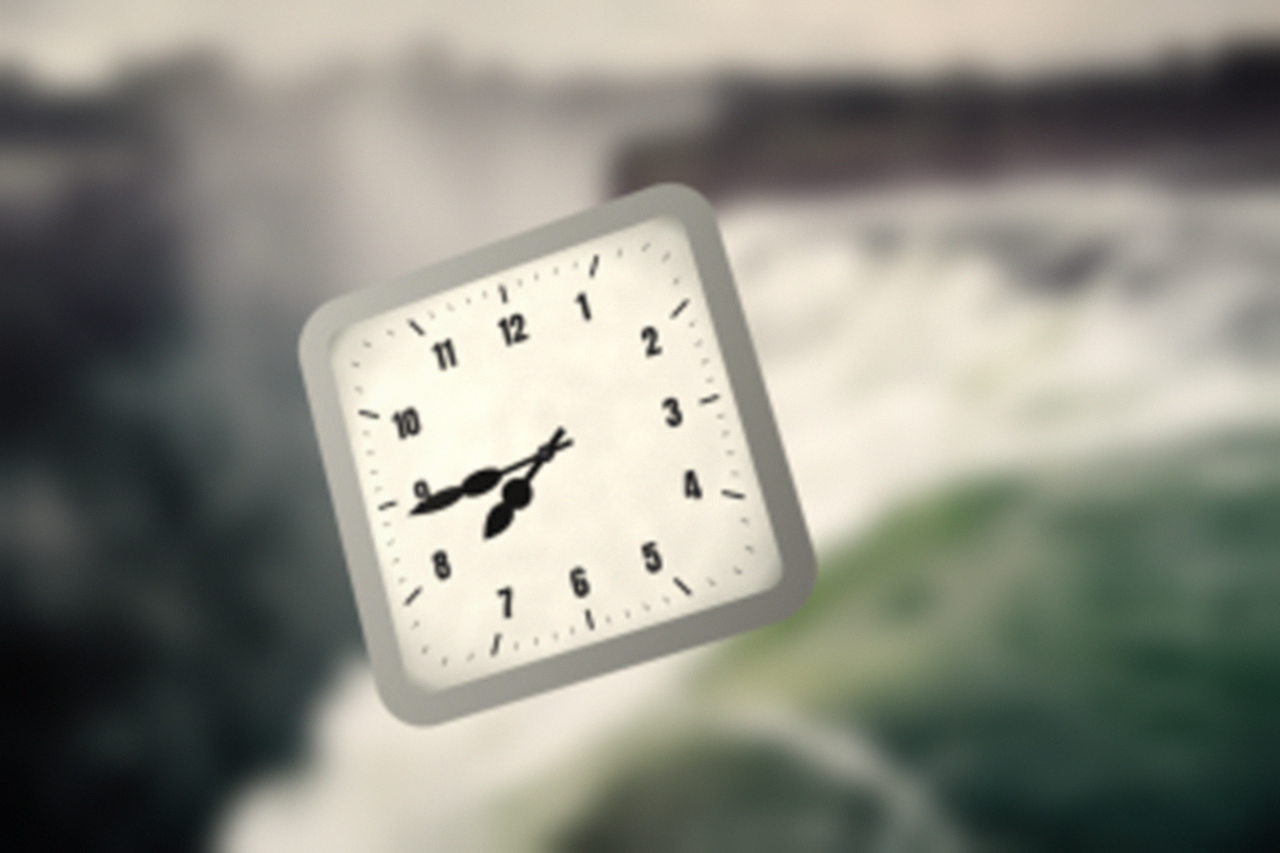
7:44
